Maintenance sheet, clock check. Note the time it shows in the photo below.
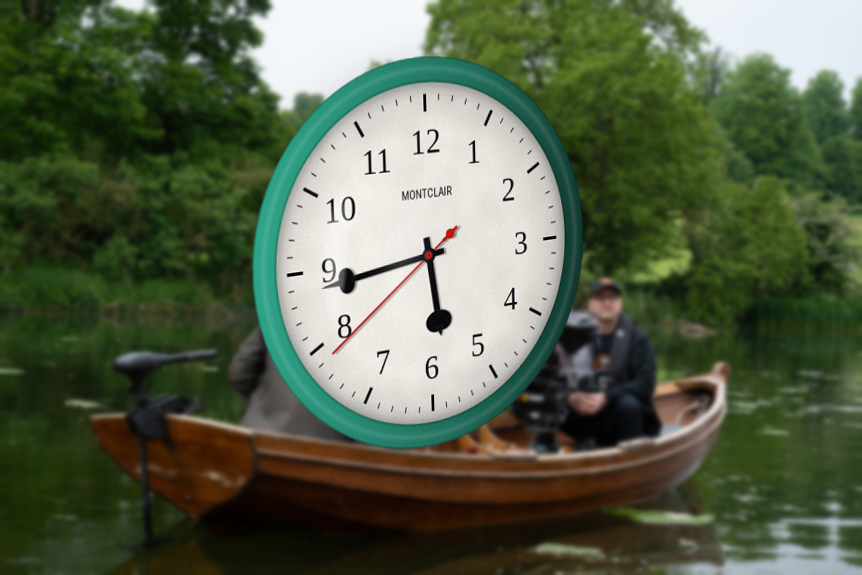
5:43:39
